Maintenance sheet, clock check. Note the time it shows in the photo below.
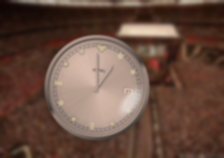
12:59
